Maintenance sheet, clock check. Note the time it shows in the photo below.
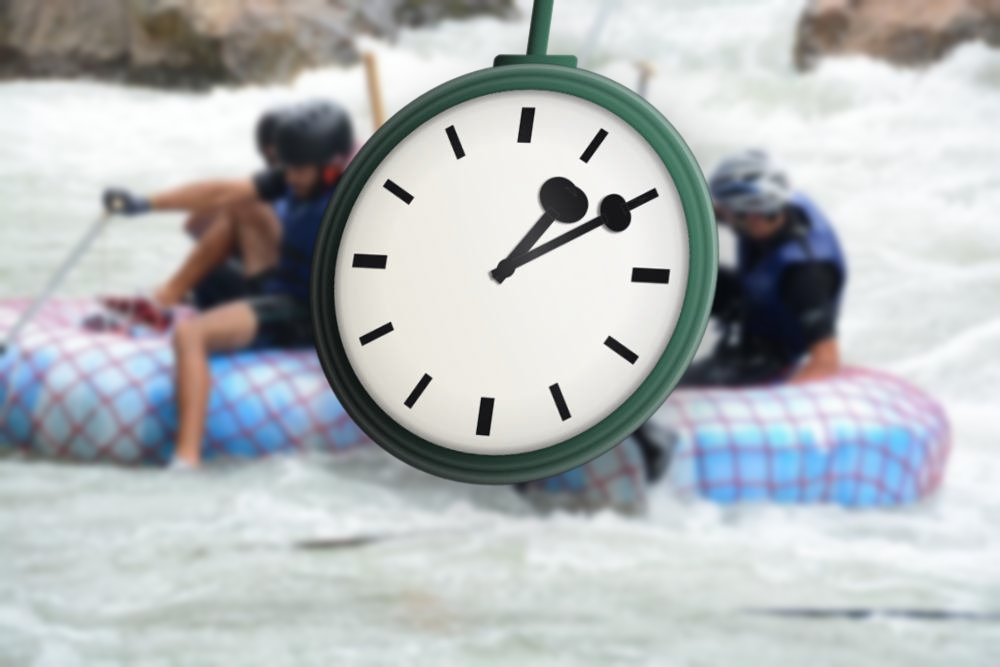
1:10
